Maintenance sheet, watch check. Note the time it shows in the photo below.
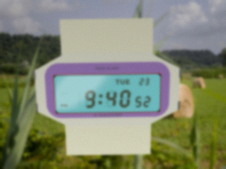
9:40:52
